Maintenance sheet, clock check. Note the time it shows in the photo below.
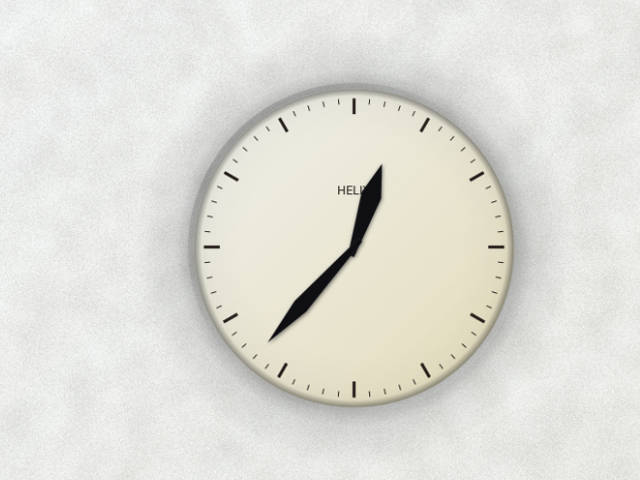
12:37
